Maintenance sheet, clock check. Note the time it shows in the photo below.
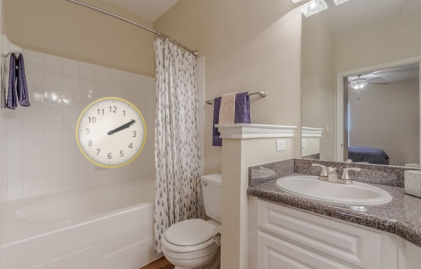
2:10
